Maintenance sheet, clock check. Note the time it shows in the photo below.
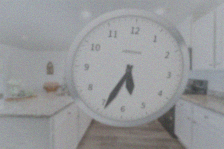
5:34
